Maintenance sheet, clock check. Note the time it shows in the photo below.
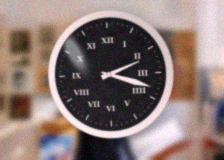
2:18
